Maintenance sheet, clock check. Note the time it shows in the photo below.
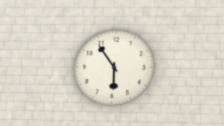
5:54
